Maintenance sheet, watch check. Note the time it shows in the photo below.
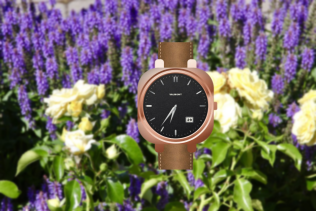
6:36
